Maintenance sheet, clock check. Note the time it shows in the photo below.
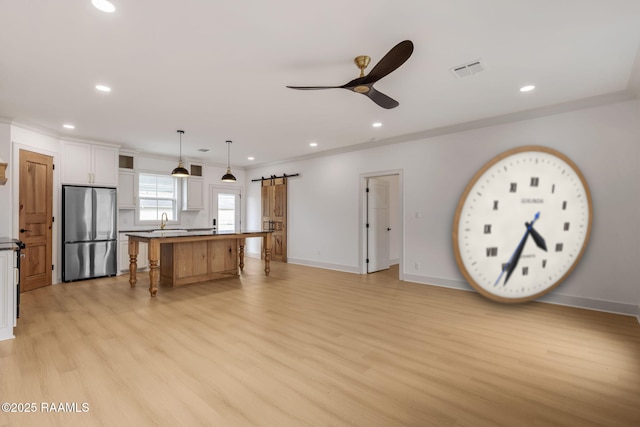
4:33:35
